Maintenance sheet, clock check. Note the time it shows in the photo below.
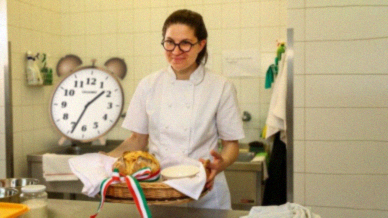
1:34
